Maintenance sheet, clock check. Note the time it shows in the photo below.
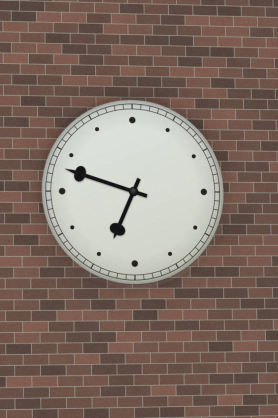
6:48
